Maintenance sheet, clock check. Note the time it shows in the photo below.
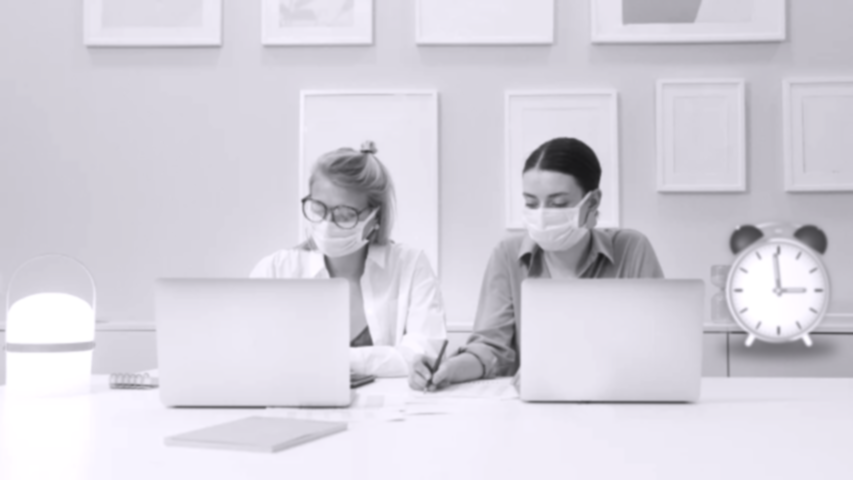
2:59
